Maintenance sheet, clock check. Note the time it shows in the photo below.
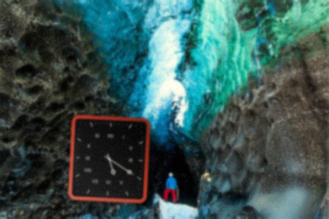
5:20
